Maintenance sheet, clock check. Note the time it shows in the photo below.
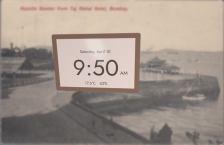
9:50
